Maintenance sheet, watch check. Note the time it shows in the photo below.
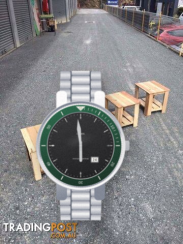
5:59
